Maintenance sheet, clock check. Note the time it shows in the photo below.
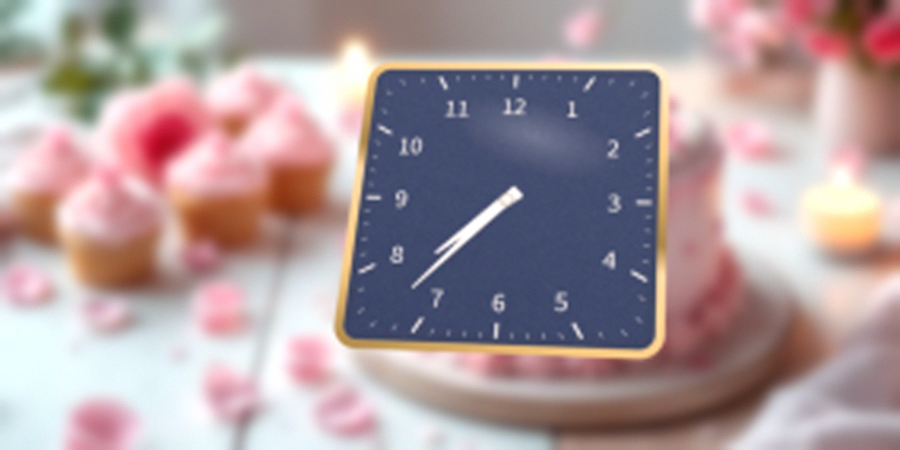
7:37
